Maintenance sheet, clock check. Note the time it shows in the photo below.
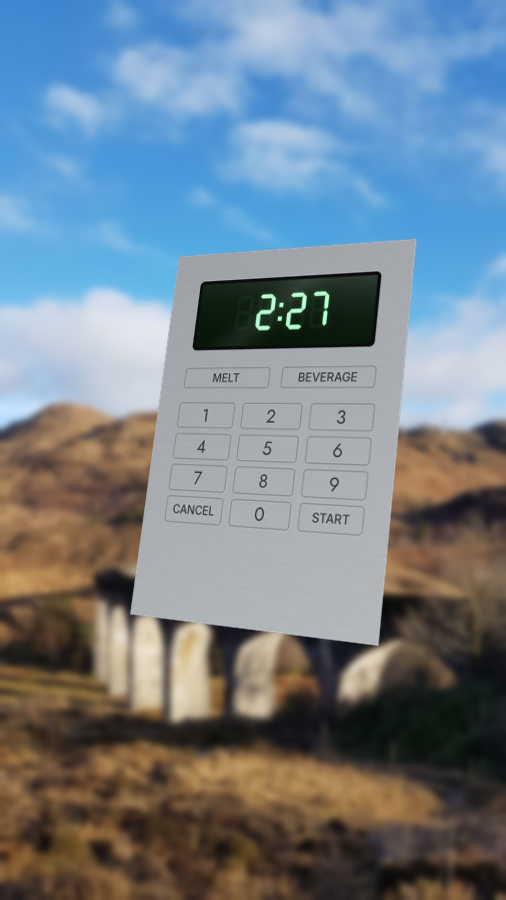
2:27
